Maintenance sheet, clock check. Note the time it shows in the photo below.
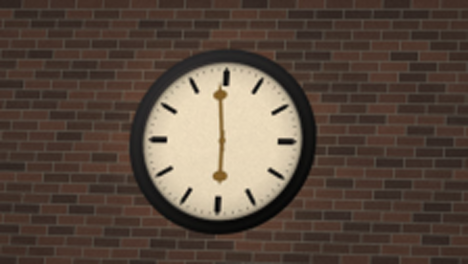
5:59
